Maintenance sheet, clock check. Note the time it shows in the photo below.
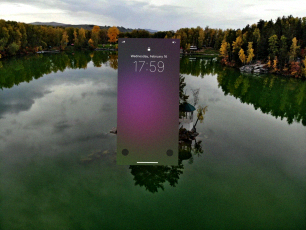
17:59
